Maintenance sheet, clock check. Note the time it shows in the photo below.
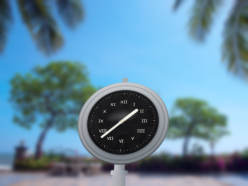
1:38
